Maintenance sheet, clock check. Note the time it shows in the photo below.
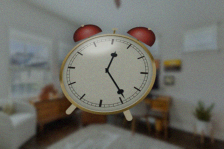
12:24
